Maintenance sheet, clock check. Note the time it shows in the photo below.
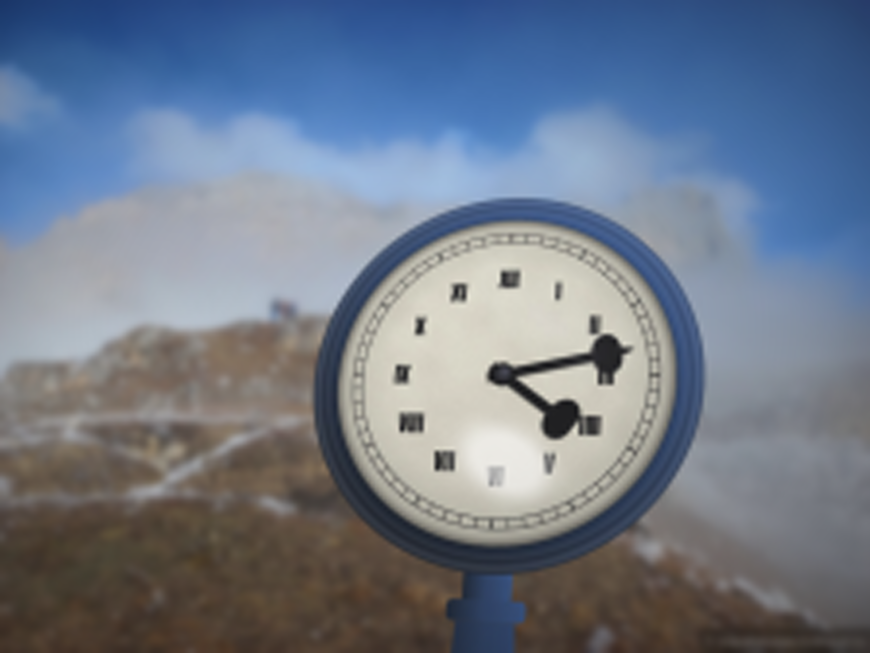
4:13
